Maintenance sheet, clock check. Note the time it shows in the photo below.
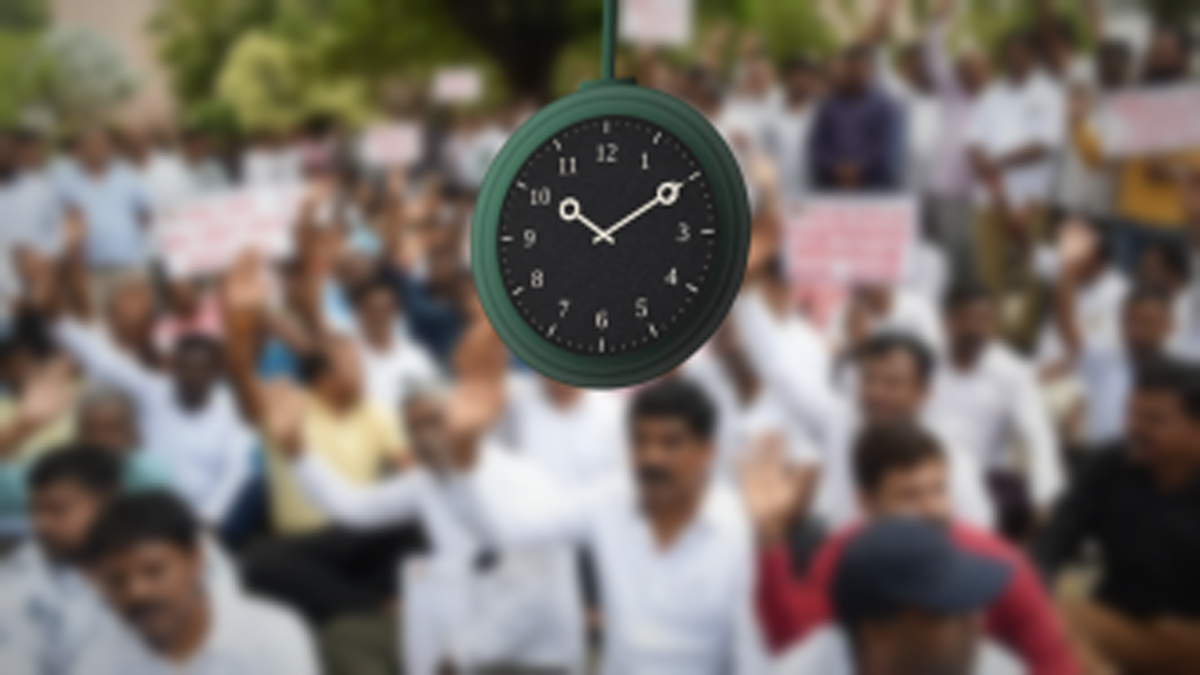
10:10
